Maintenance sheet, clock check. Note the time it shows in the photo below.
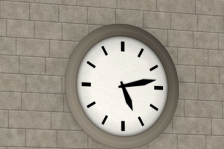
5:13
